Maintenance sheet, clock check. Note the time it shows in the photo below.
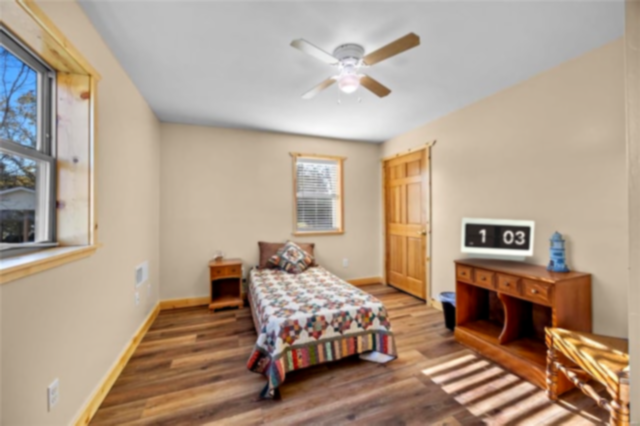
1:03
